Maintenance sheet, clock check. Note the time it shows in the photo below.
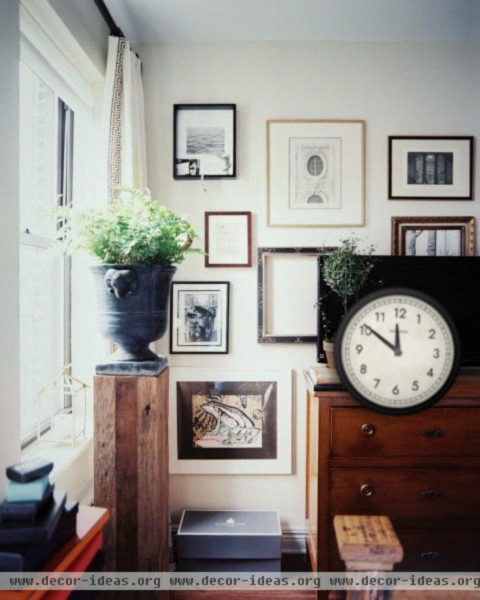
11:51
